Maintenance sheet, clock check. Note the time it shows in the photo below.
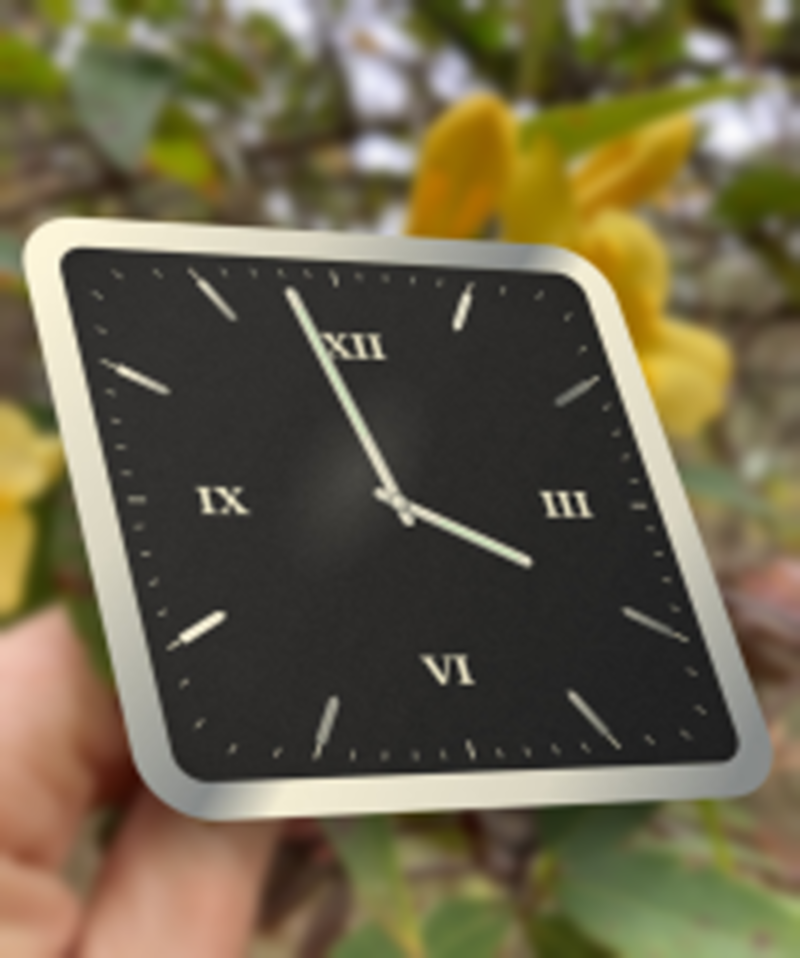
3:58
